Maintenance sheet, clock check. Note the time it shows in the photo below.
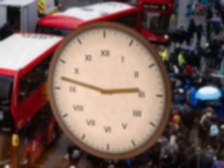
2:47
